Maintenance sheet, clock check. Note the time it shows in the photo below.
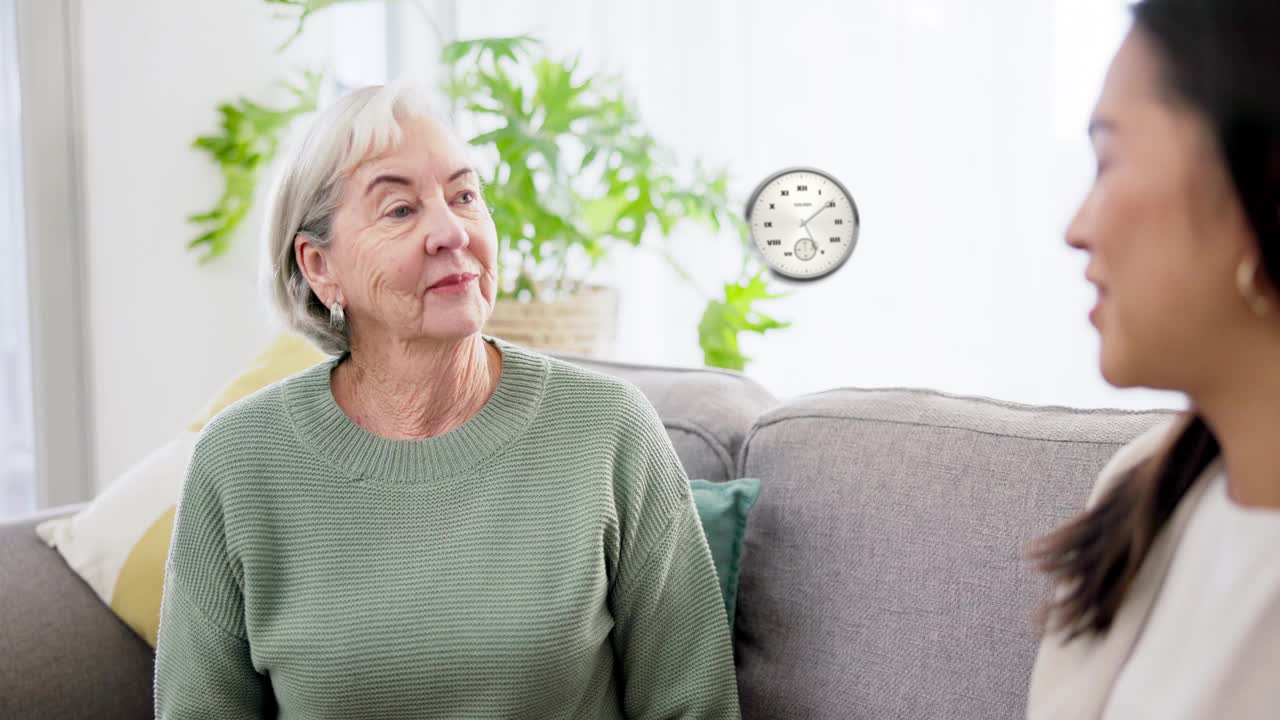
5:09
